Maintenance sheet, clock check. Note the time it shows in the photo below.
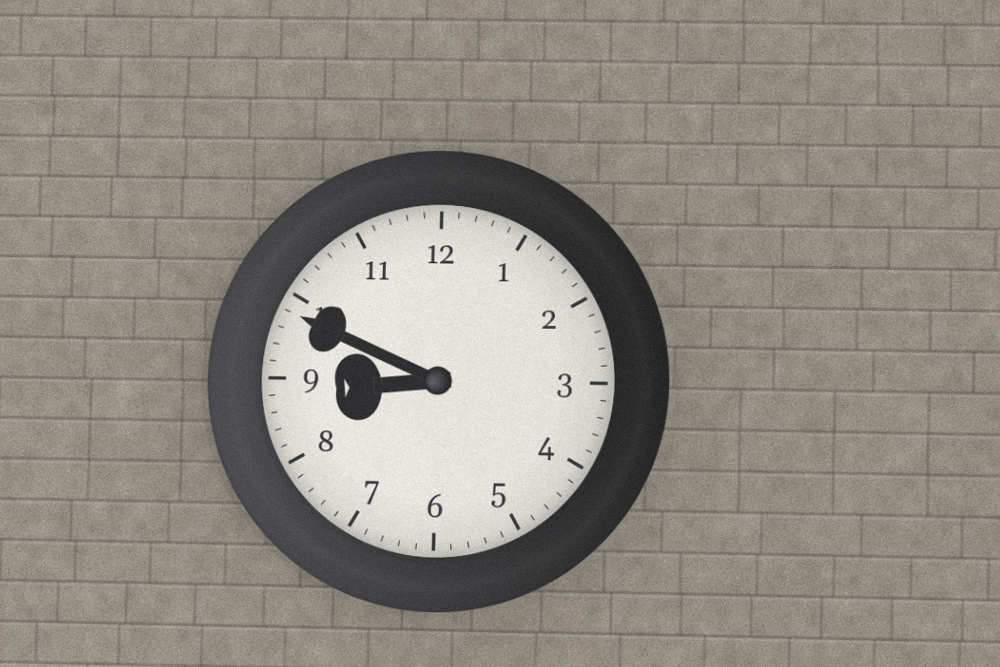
8:49
